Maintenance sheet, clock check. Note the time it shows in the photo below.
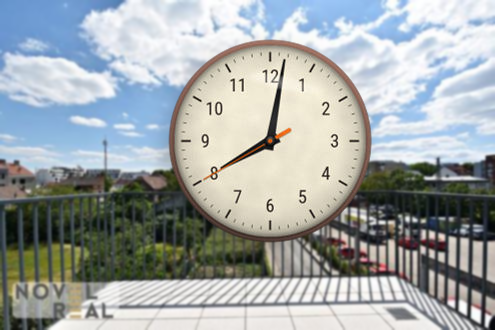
8:01:40
